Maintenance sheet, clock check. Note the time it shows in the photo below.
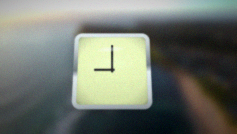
9:00
